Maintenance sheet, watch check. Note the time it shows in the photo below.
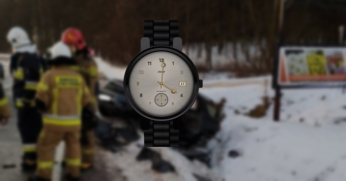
4:01
